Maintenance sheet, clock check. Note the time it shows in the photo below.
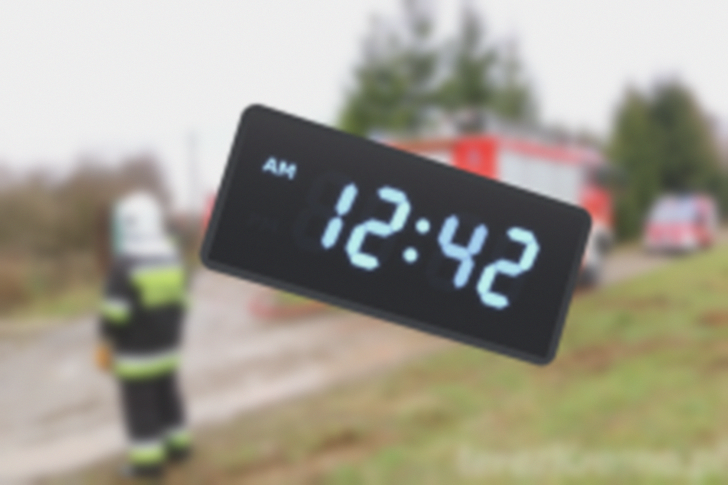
12:42
